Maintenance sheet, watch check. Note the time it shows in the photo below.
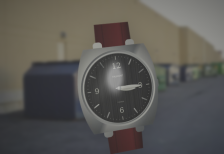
3:15
